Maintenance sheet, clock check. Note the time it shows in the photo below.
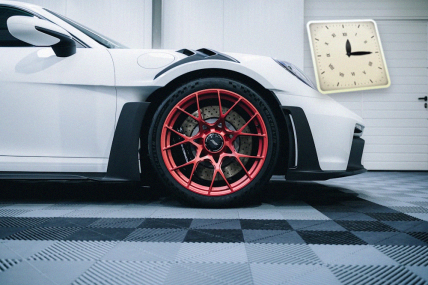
12:15
